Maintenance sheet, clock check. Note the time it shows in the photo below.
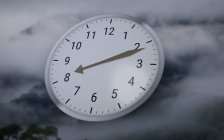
8:11
